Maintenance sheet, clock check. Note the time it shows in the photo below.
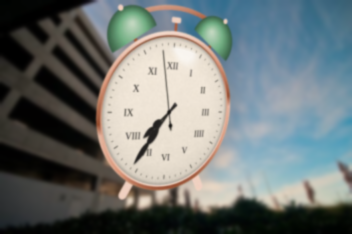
7:35:58
